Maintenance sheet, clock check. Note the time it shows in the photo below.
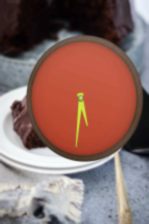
5:31
